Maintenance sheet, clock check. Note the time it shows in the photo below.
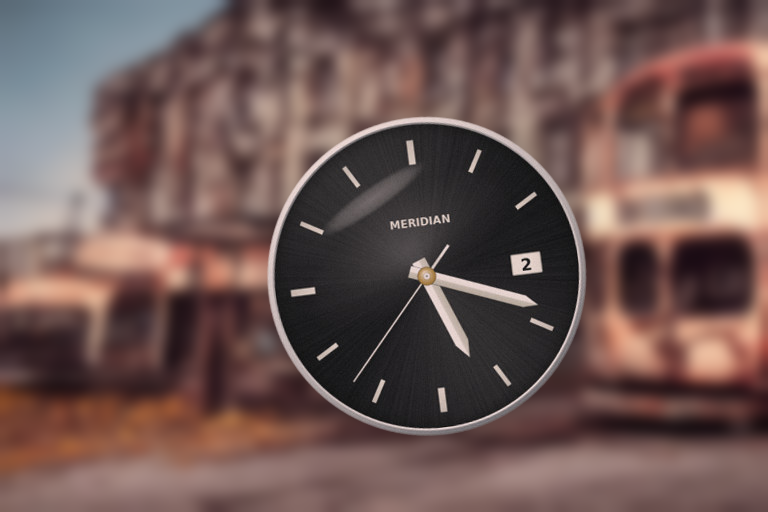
5:18:37
